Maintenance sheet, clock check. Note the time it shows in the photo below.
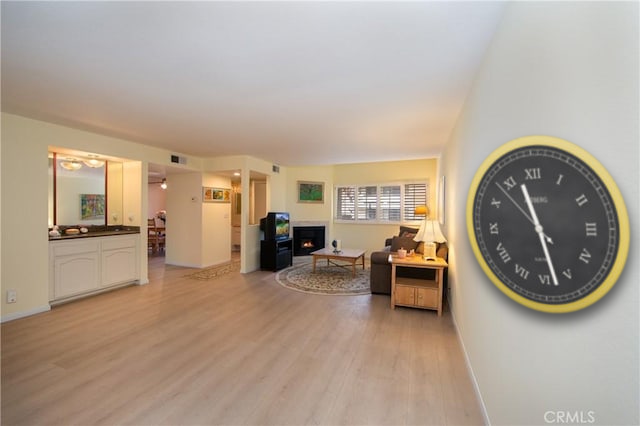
11:27:53
